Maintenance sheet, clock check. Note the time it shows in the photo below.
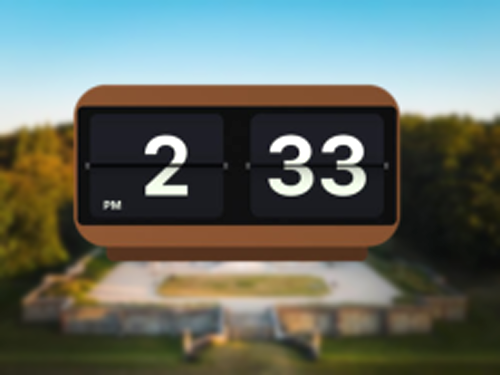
2:33
